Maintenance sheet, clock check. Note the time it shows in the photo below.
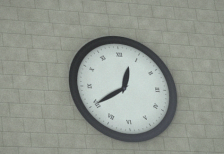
12:40
